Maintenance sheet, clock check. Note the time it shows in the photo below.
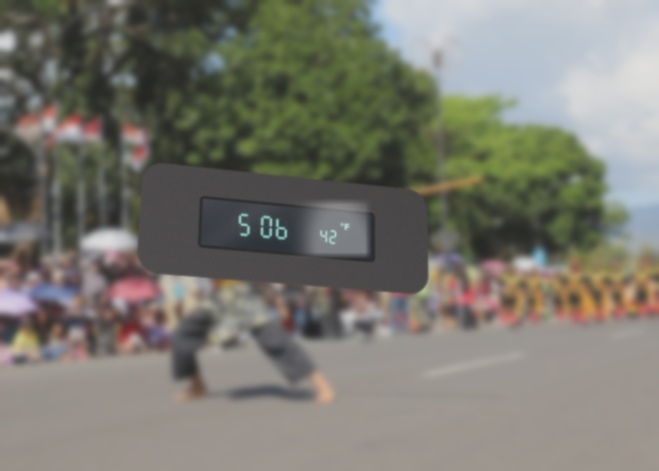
5:06
